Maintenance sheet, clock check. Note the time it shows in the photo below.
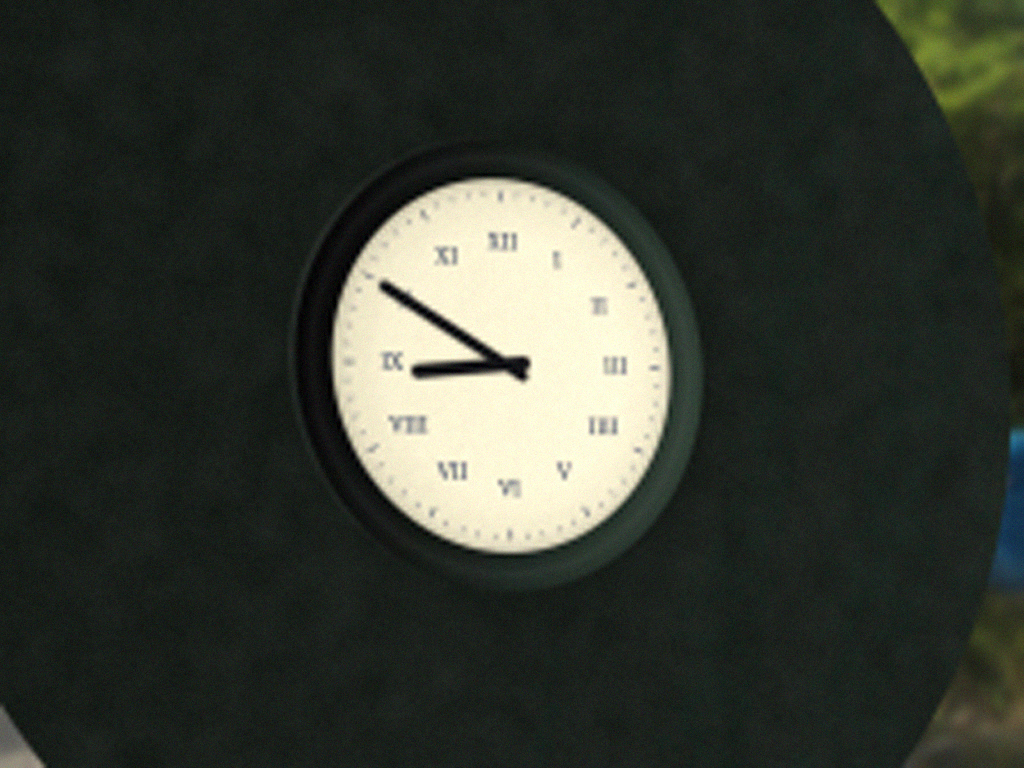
8:50
